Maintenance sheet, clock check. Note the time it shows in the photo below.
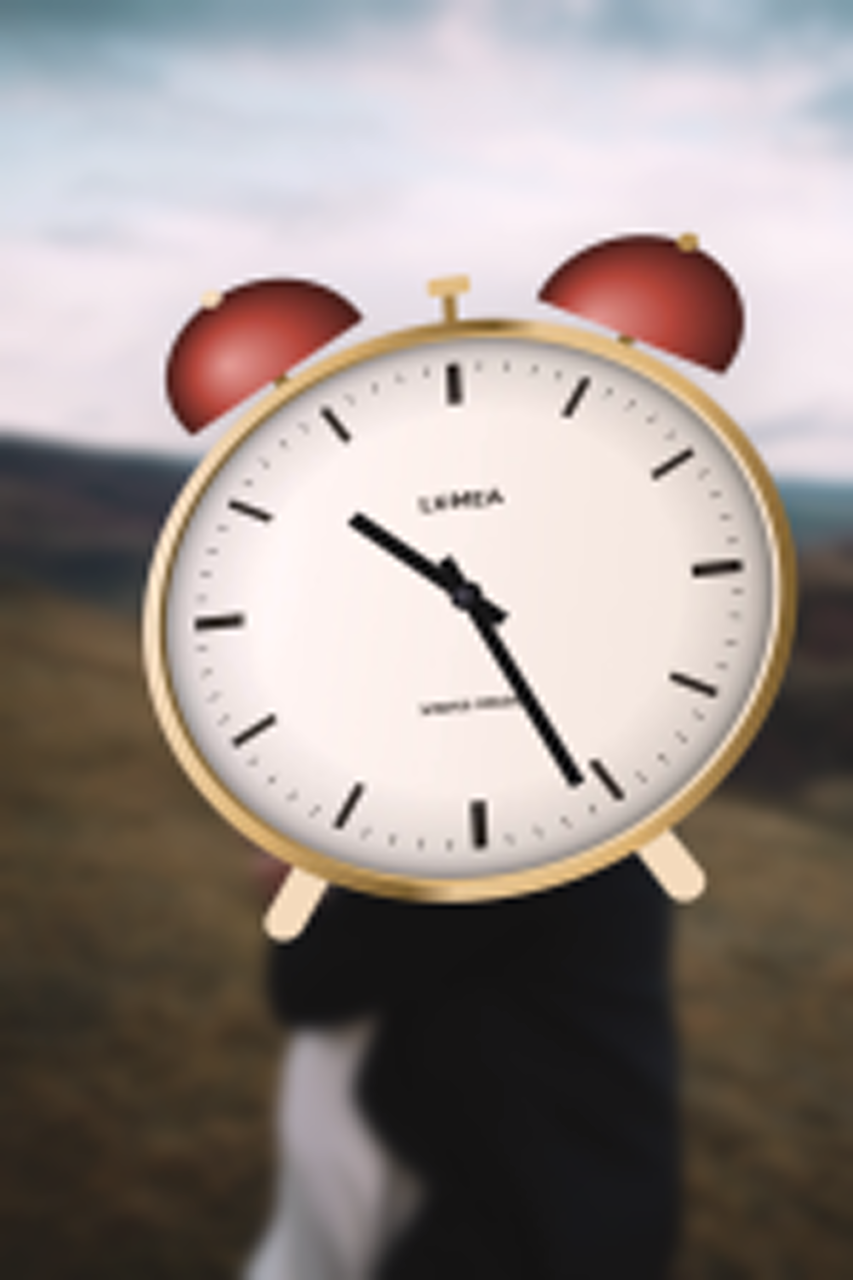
10:26
